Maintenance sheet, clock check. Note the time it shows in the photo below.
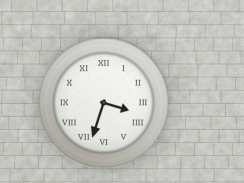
3:33
